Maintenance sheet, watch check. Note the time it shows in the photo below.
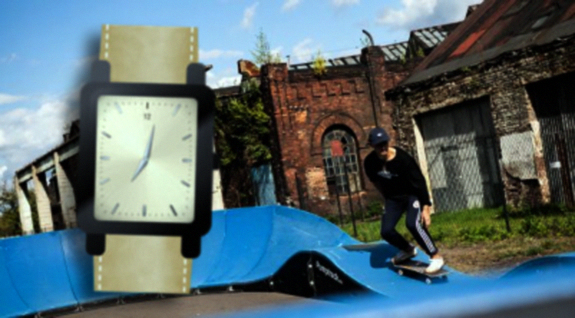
7:02
